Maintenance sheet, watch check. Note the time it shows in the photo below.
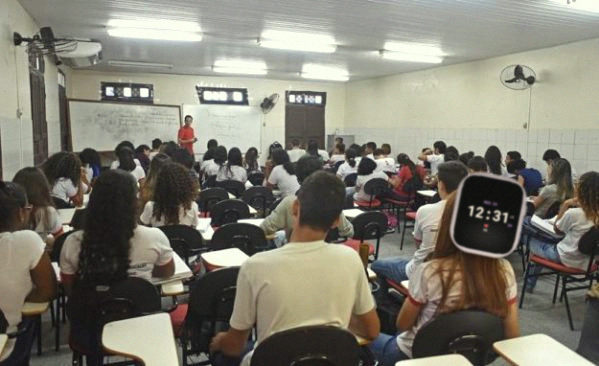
12:31
